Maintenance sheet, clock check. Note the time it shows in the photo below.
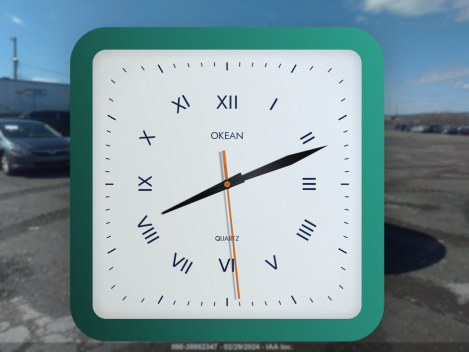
8:11:29
